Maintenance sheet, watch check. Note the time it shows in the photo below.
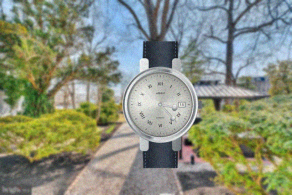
3:23
